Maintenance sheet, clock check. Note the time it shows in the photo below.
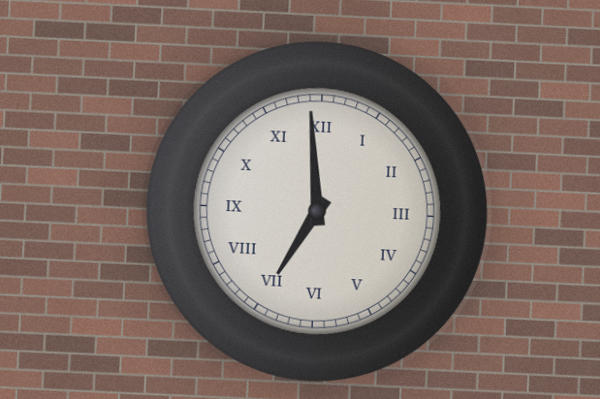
6:59
